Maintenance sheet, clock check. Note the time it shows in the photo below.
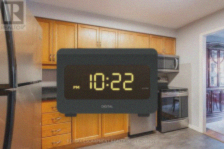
10:22
